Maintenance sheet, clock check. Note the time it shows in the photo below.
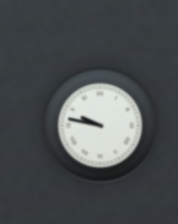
9:47
